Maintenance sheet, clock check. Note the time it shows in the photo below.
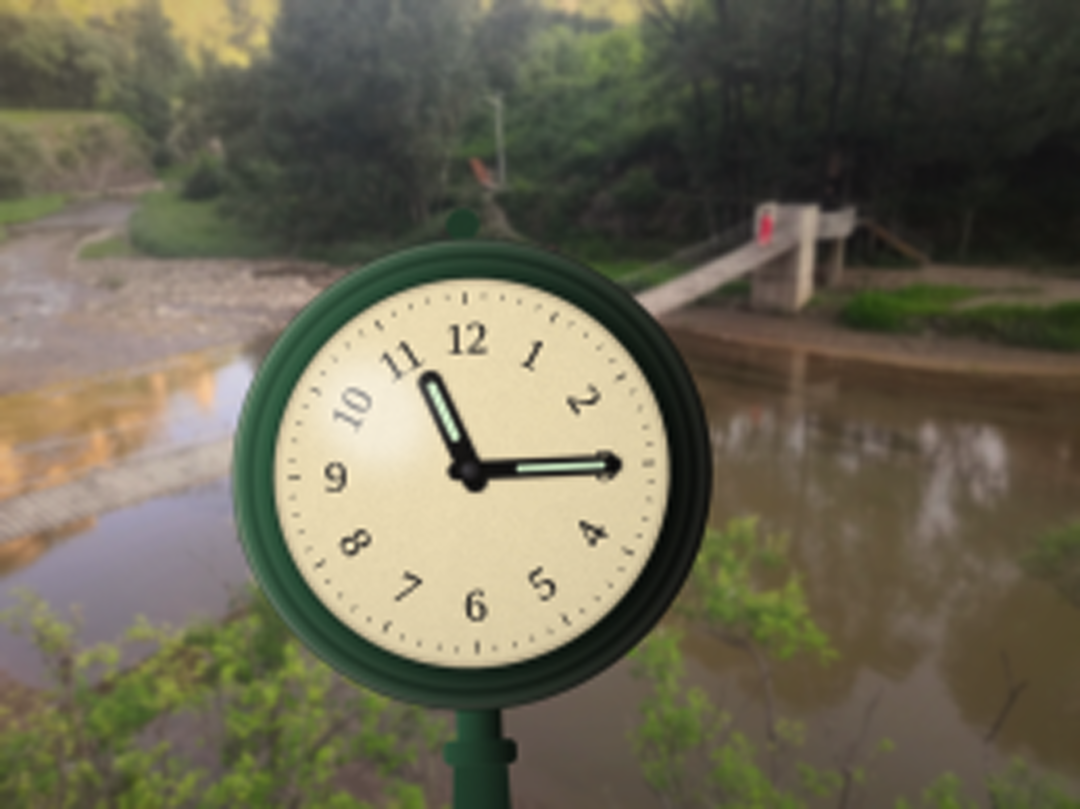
11:15
